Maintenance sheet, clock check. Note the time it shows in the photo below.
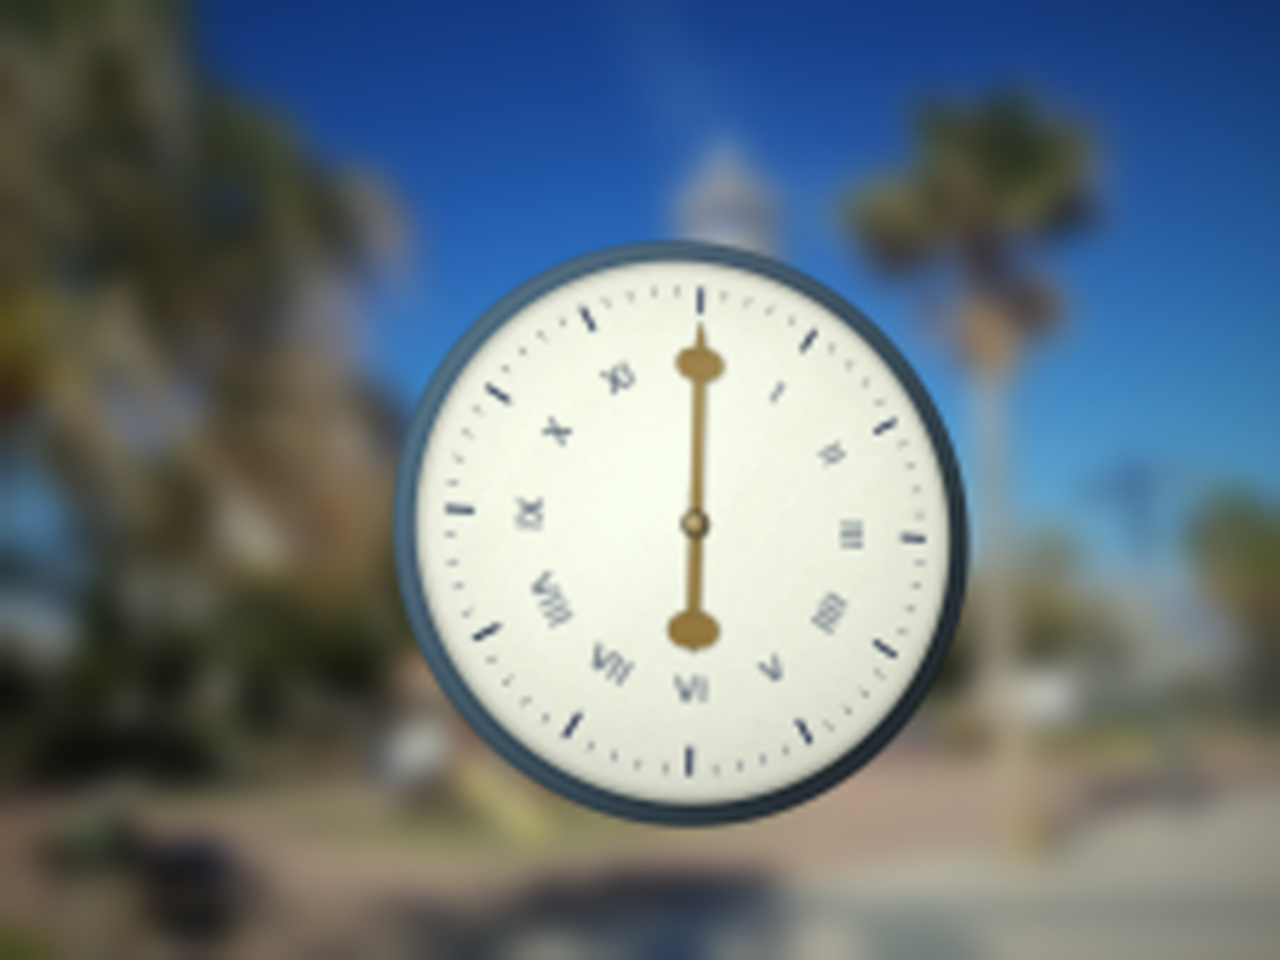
6:00
